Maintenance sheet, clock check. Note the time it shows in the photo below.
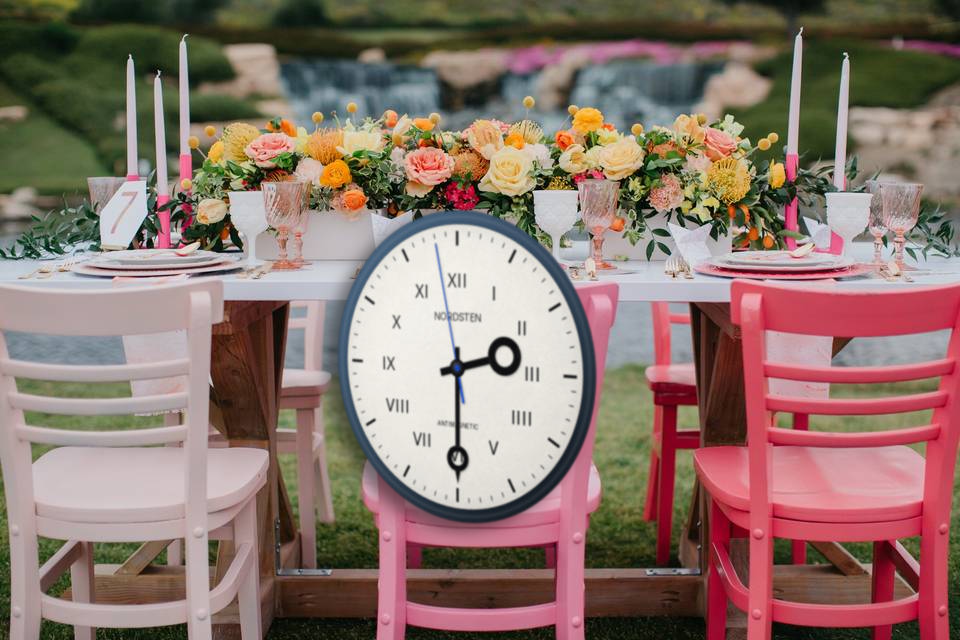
2:29:58
